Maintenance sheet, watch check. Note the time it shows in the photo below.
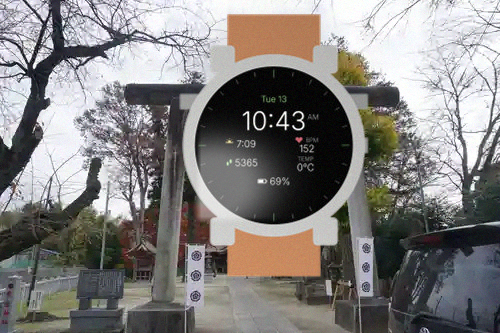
10:43
